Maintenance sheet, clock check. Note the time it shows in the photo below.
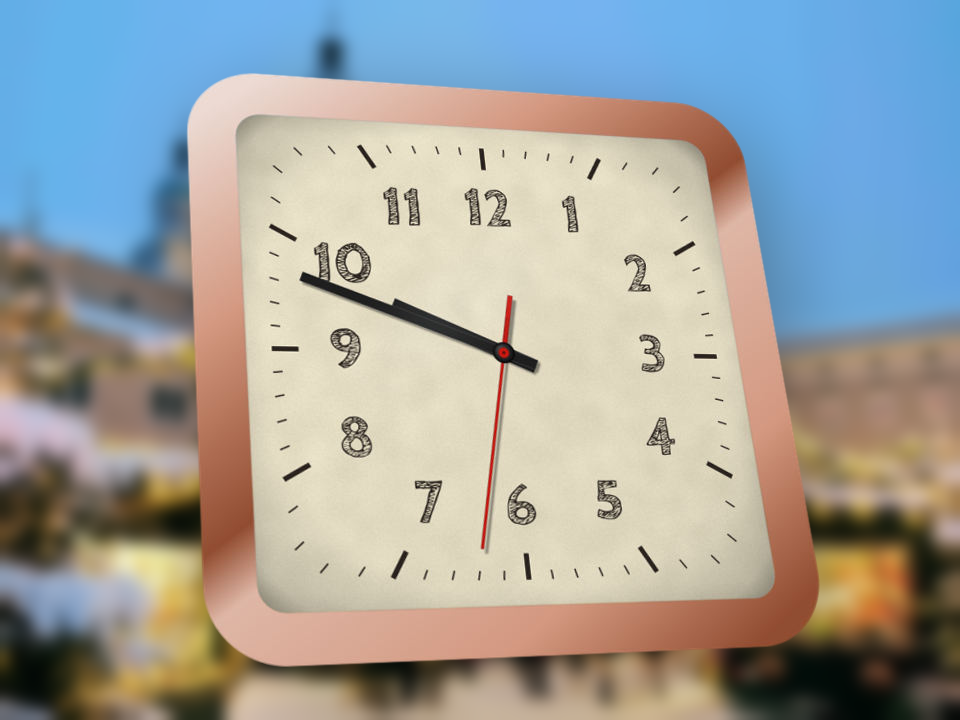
9:48:32
